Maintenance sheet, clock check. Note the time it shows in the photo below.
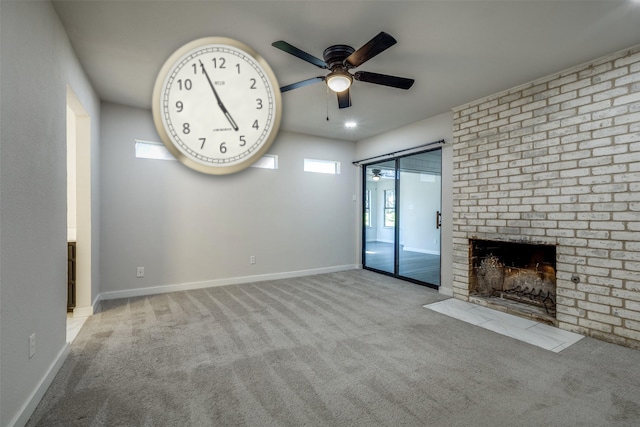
4:56
